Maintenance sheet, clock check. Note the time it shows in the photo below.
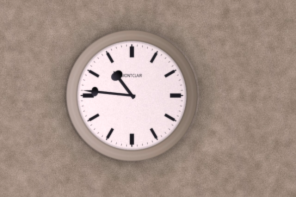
10:46
